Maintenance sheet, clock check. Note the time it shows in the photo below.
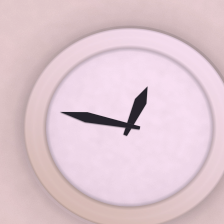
12:47
